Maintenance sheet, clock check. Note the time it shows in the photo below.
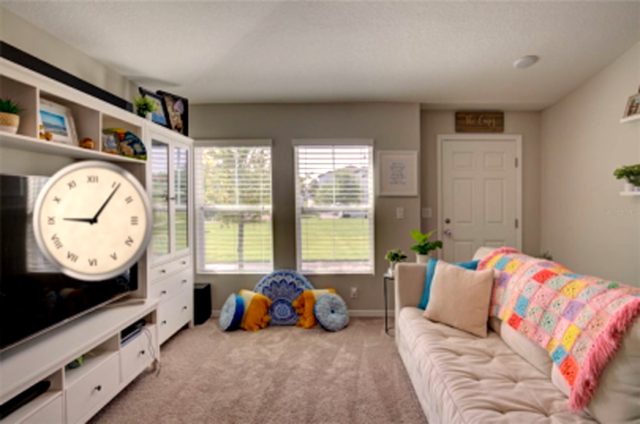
9:06
